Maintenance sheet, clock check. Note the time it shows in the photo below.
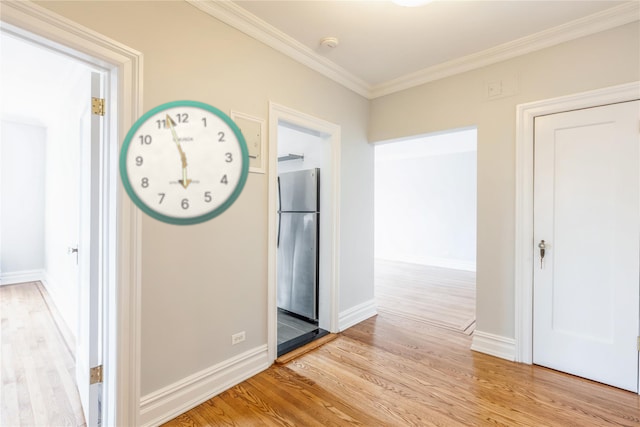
5:57
